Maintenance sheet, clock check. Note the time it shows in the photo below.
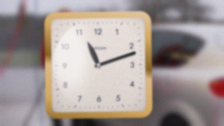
11:12
